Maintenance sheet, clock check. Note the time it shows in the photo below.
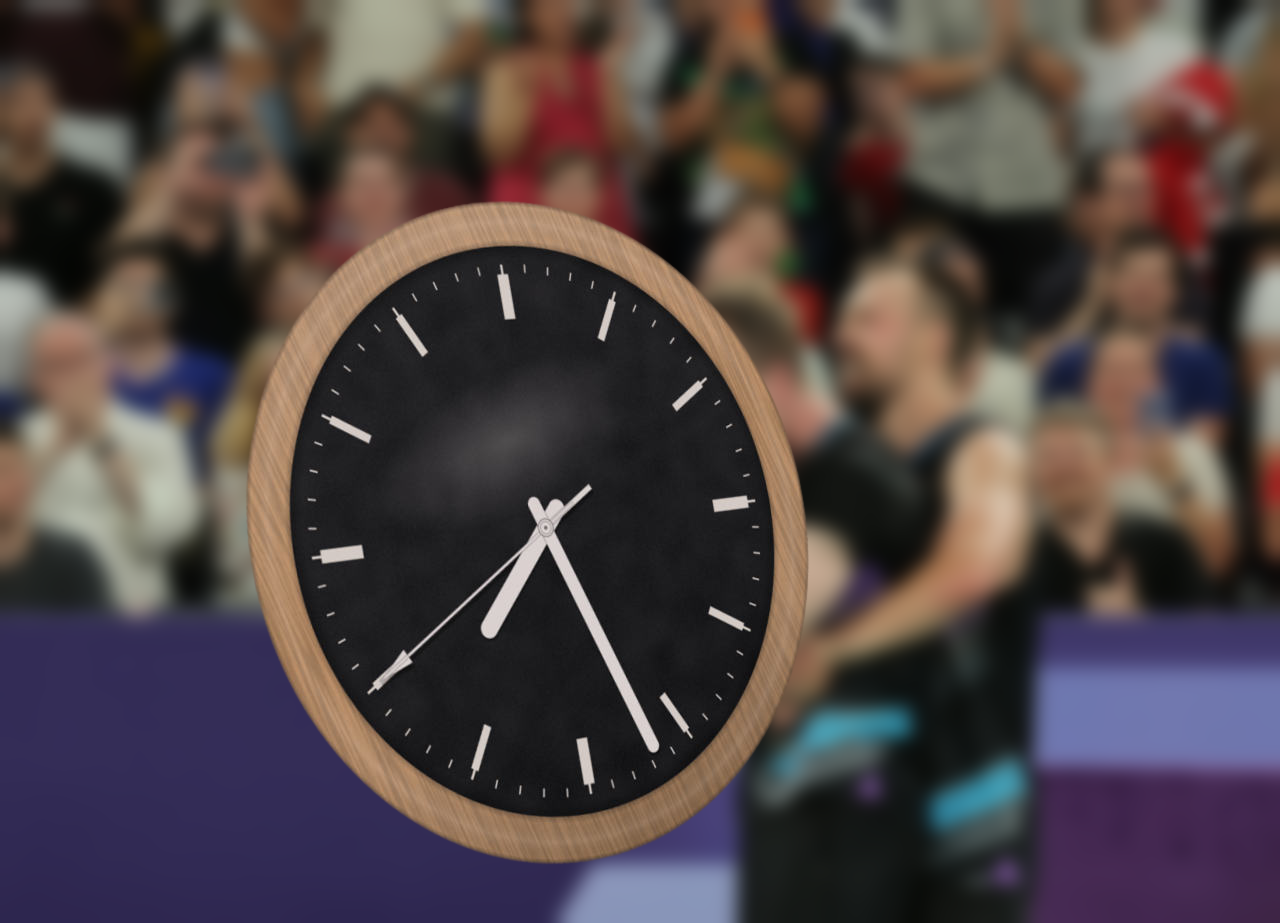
7:26:40
